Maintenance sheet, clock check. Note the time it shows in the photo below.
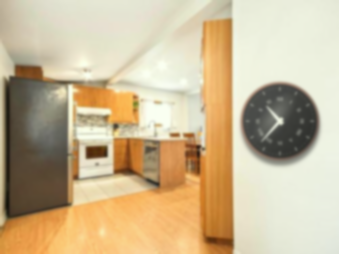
10:37
